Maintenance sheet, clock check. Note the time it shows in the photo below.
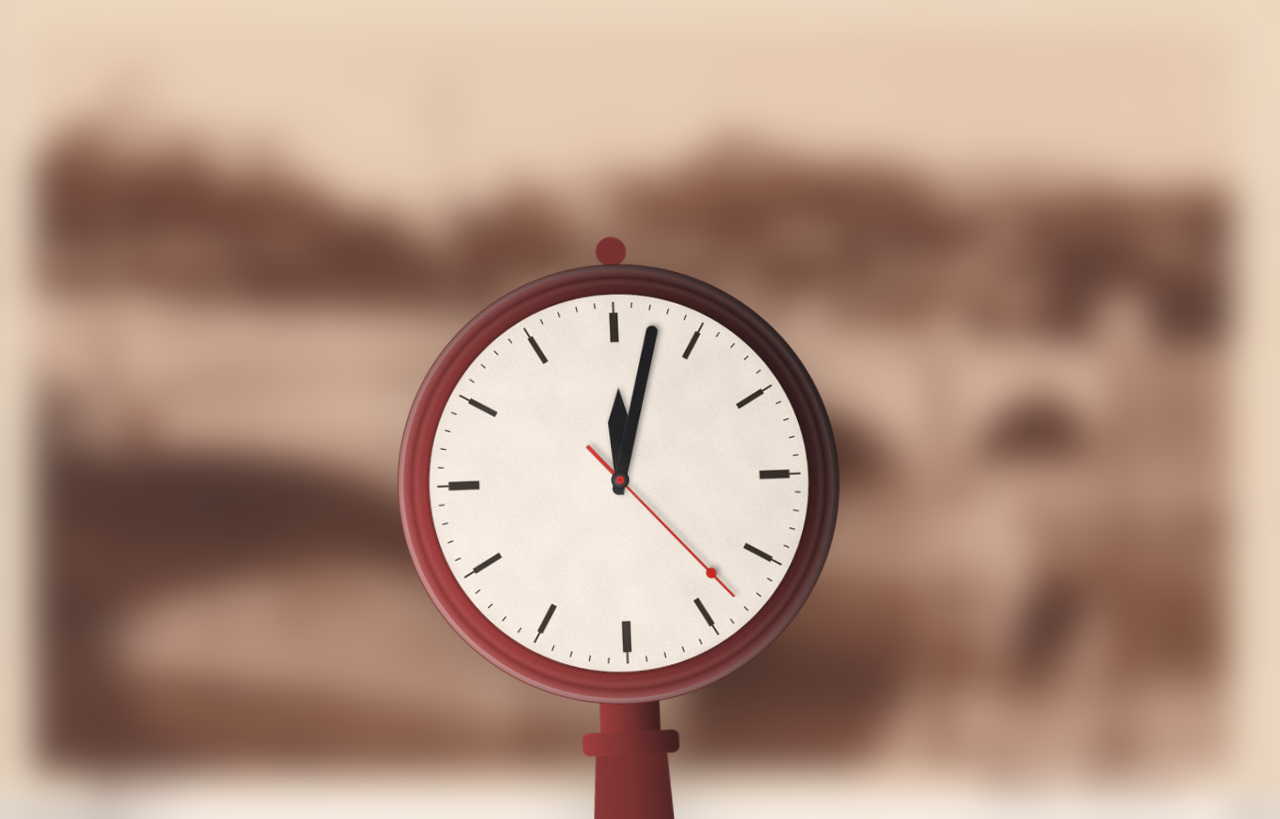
12:02:23
